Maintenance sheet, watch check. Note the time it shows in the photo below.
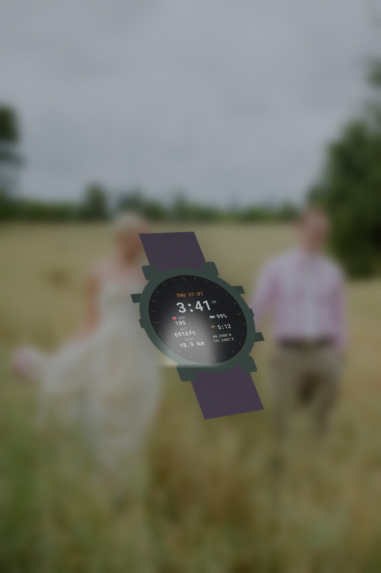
3:41
